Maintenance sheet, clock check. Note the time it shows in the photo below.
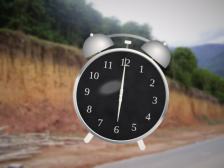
6:00
